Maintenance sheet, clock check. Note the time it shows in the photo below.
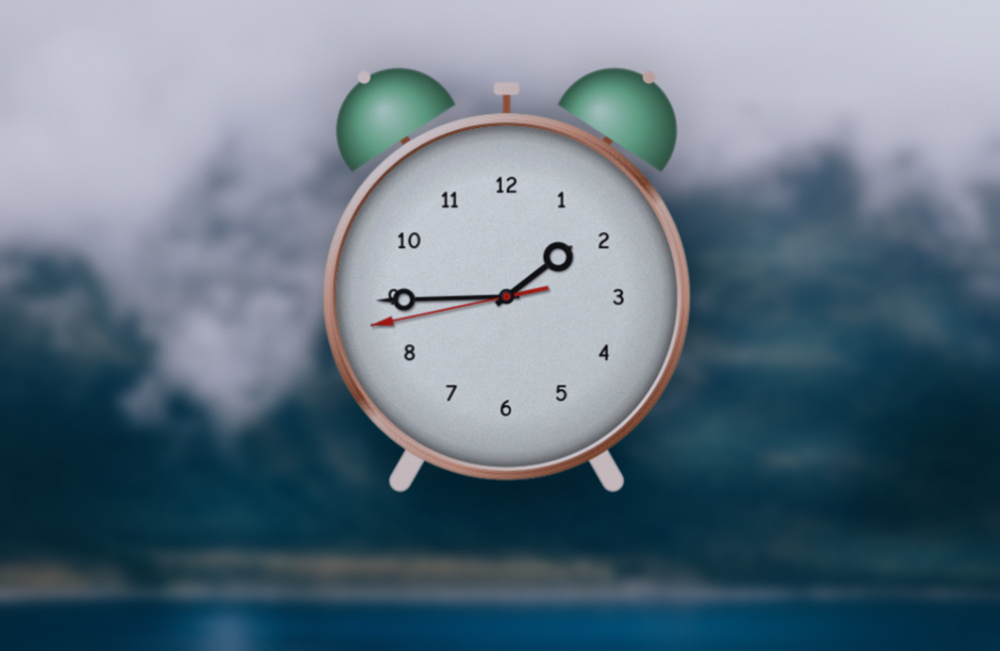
1:44:43
